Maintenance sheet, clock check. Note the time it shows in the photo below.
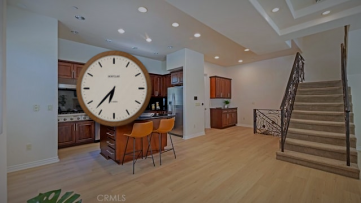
6:37
